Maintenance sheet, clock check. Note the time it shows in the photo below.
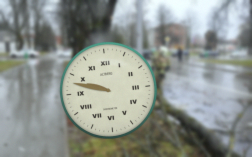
9:48
